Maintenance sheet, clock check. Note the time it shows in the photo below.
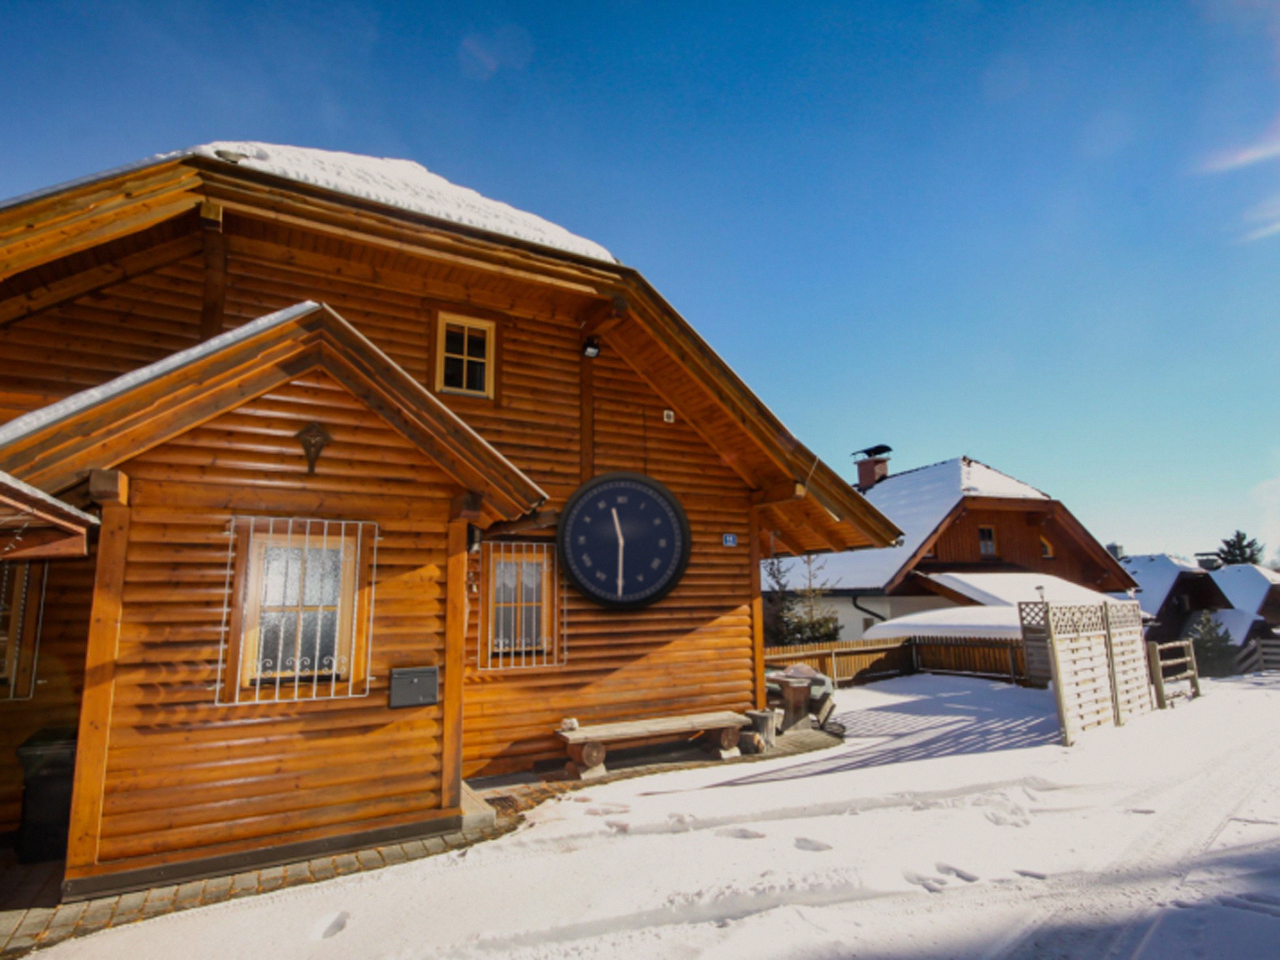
11:30
